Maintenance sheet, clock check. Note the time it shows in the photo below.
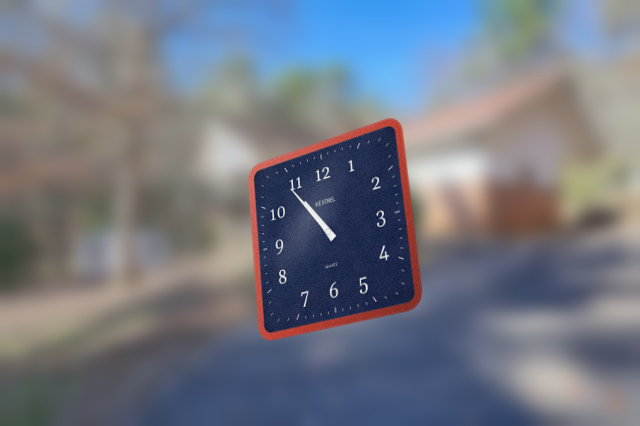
10:54
